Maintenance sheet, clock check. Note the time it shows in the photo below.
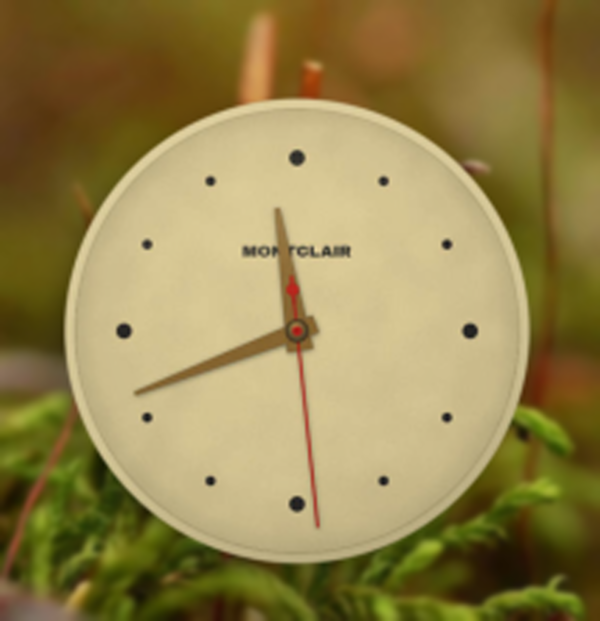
11:41:29
